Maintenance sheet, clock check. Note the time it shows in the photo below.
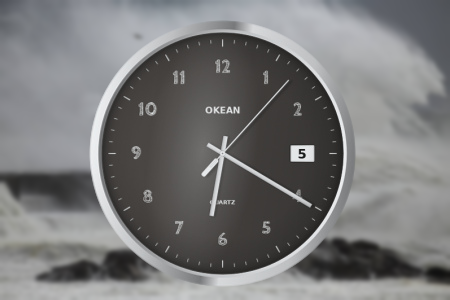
6:20:07
